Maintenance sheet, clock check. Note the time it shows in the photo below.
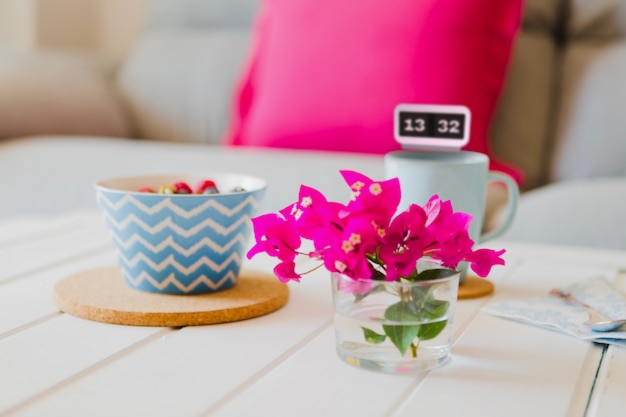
13:32
